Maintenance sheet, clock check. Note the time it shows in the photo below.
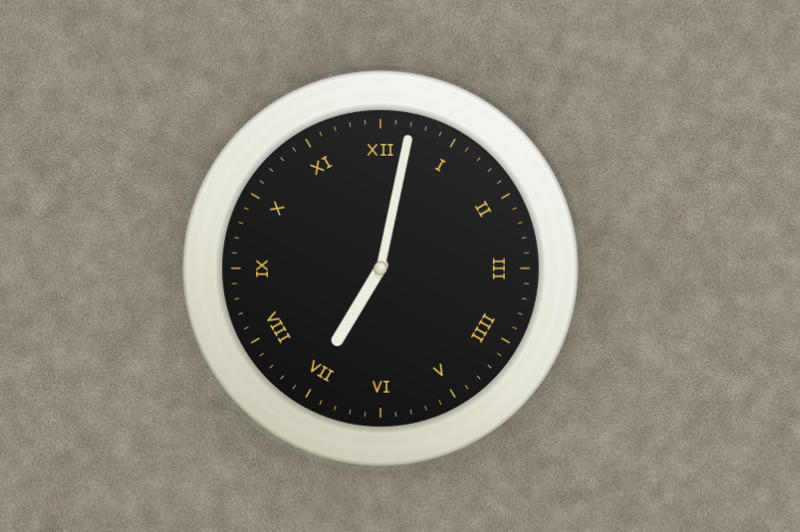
7:02
